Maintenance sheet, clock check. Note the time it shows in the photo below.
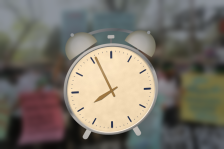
7:56
